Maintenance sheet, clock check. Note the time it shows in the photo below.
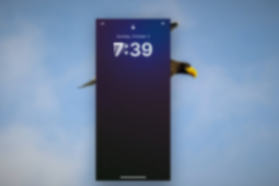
7:39
